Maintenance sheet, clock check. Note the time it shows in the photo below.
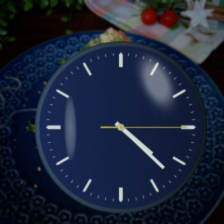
4:22:15
